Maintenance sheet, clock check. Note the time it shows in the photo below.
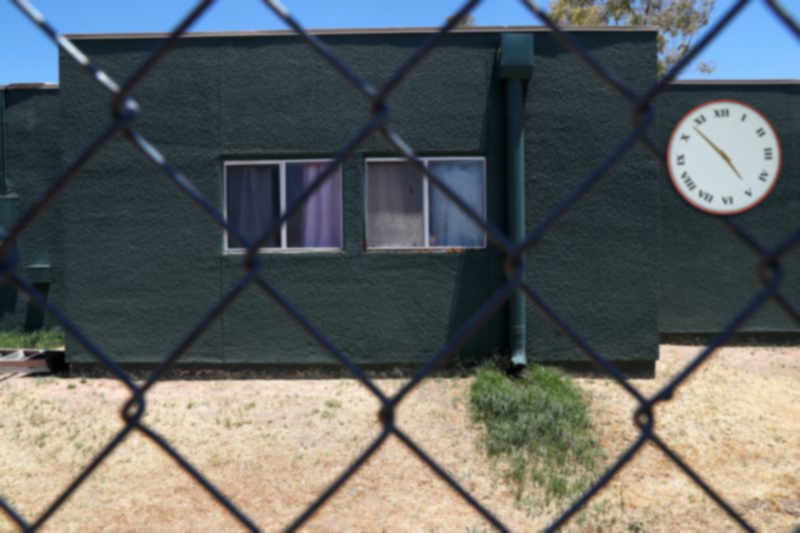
4:53
